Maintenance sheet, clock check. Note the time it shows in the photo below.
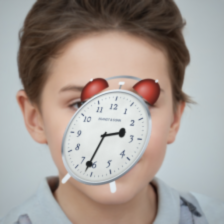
2:32
